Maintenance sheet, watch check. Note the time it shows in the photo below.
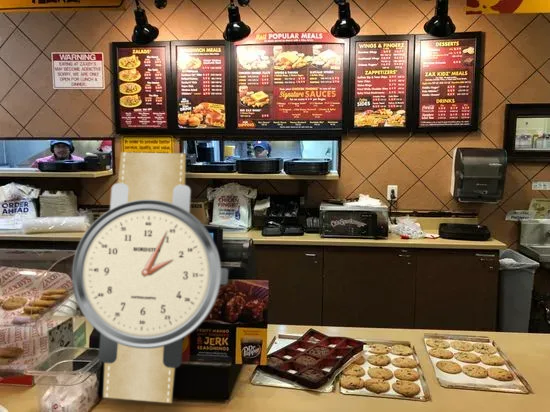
2:04
